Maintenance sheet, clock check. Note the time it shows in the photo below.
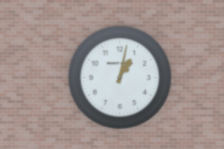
1:02
